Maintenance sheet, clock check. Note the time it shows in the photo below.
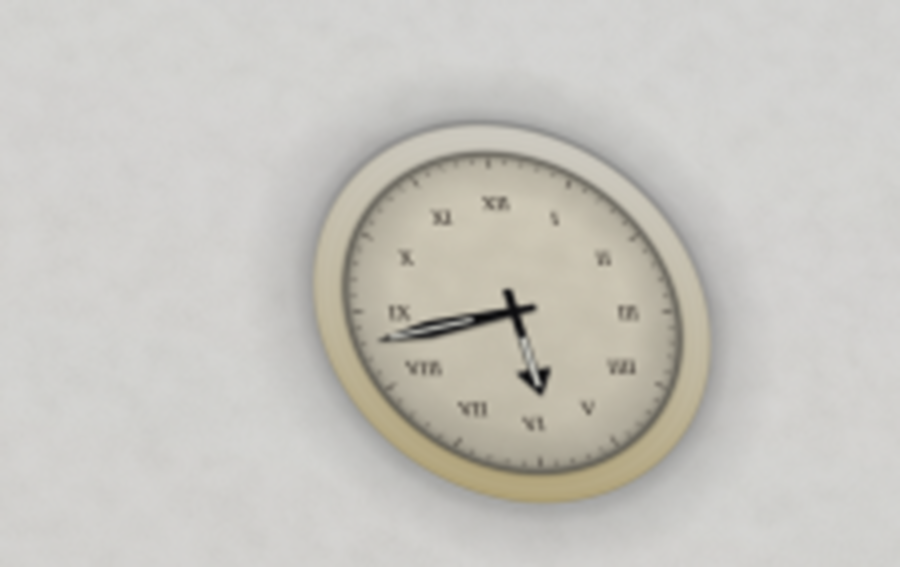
5:43
